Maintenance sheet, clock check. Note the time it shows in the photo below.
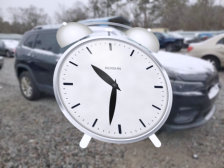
10:32
